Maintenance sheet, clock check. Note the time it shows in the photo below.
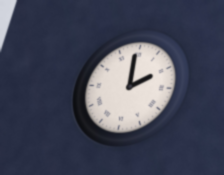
1:59
